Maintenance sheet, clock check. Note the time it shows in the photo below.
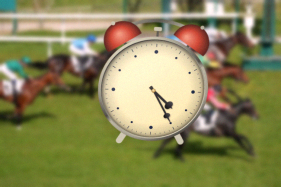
4:25
